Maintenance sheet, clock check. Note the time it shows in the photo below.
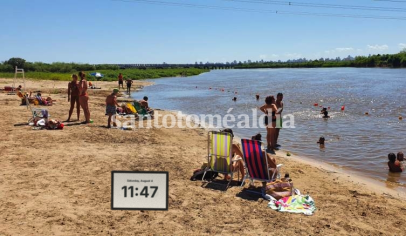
11:47
